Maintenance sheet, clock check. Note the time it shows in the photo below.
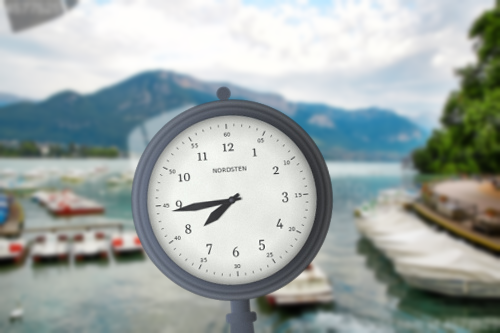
7:44
